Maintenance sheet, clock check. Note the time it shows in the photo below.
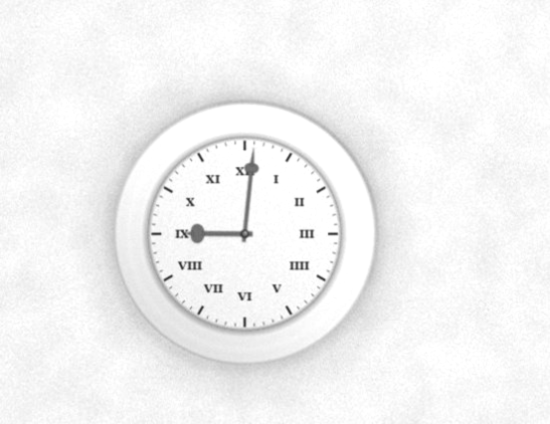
9:01
